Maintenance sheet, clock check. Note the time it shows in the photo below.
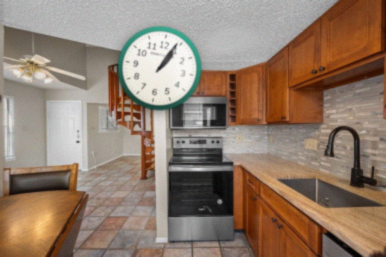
1:04
